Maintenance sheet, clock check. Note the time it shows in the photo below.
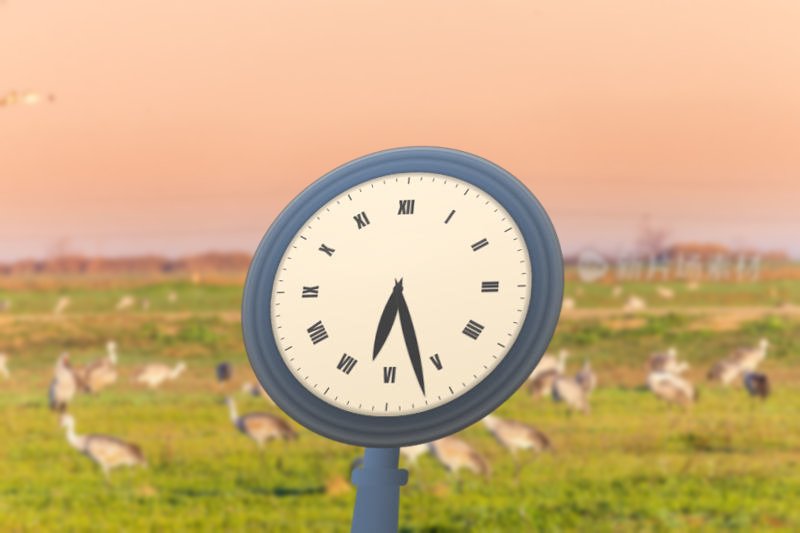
6:27
